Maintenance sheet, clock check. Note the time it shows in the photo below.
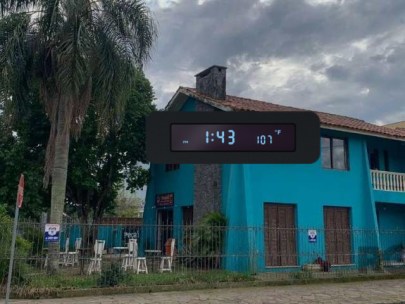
1:43
